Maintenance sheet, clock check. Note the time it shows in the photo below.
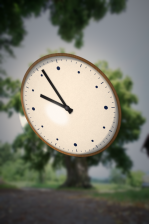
9:56
